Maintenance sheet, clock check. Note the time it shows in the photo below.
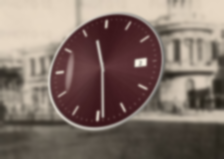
11:29
